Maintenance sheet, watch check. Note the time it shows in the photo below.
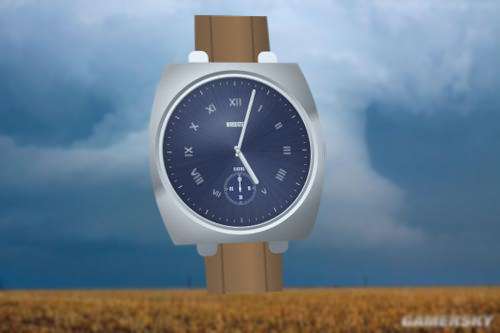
5:03
